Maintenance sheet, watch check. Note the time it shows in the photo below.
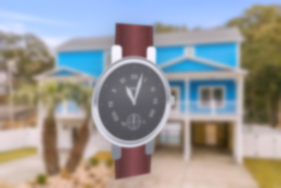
11:03
